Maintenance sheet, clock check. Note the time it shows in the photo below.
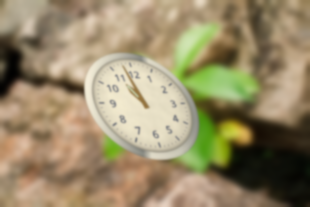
10:58
